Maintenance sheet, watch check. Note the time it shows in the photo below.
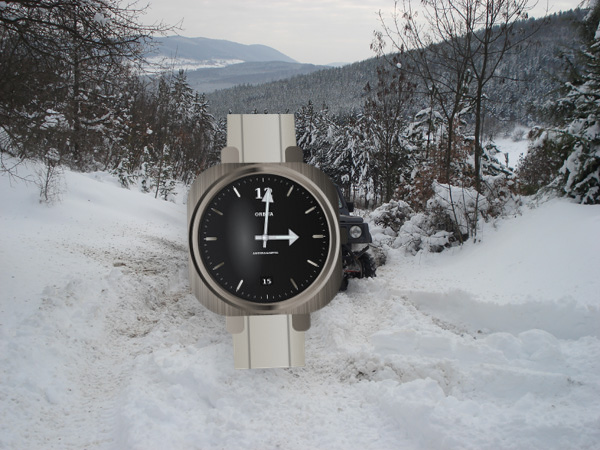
3:01
